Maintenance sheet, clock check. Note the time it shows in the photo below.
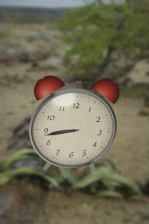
8:43
